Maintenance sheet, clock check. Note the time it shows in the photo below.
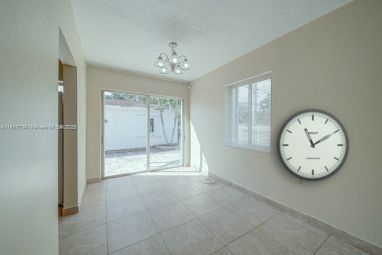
11:10
